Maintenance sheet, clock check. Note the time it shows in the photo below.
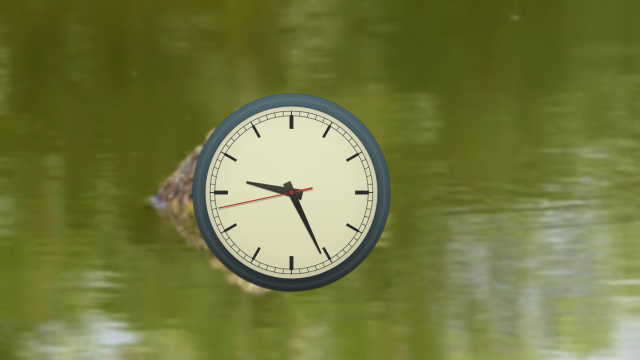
9:25:43
